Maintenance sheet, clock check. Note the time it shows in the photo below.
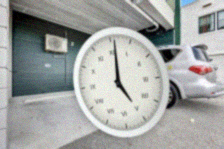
5:01
